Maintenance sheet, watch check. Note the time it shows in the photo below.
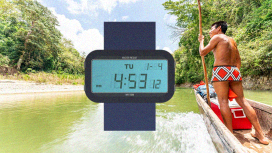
4:53:12
